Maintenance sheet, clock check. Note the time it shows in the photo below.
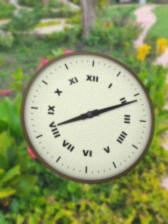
8:11
